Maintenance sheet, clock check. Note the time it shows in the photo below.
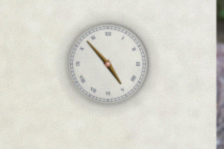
4:53
